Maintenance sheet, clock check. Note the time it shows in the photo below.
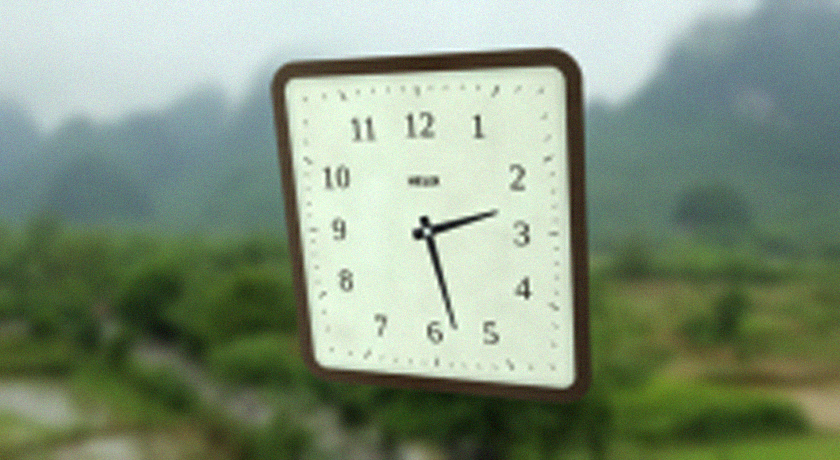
2:28
